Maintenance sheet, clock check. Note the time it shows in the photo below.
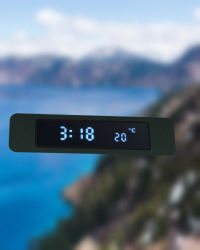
3:18
